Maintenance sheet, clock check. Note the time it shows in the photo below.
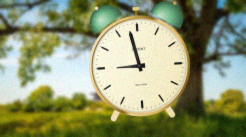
8:58
